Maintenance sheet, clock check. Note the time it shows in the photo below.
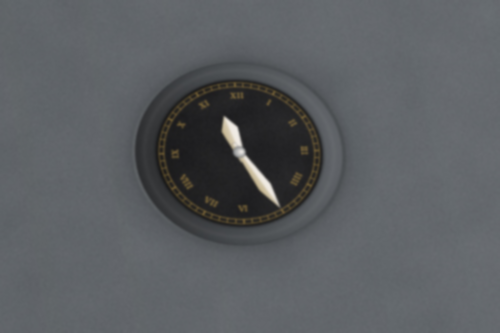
11:25
